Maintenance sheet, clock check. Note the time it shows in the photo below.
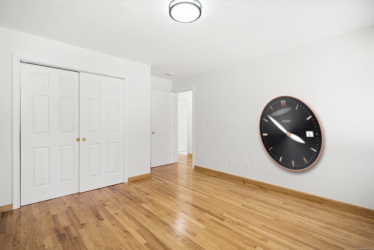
3:52
